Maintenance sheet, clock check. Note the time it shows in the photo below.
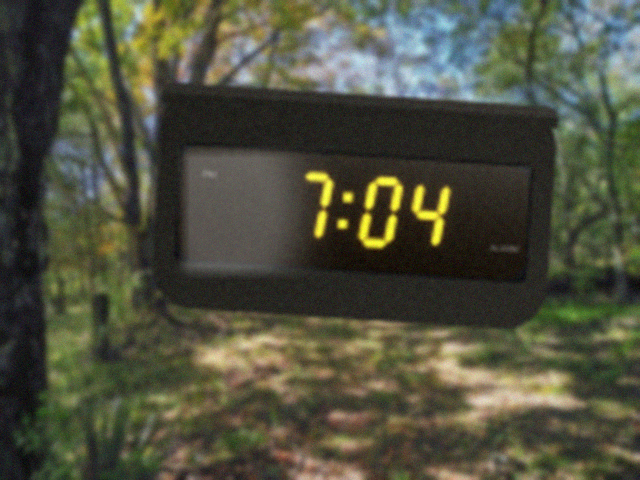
7:04
